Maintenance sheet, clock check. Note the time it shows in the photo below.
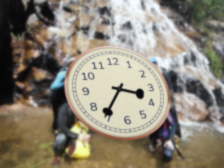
3:36
